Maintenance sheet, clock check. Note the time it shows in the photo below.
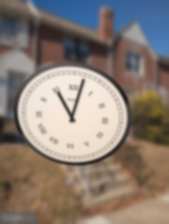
11:02
